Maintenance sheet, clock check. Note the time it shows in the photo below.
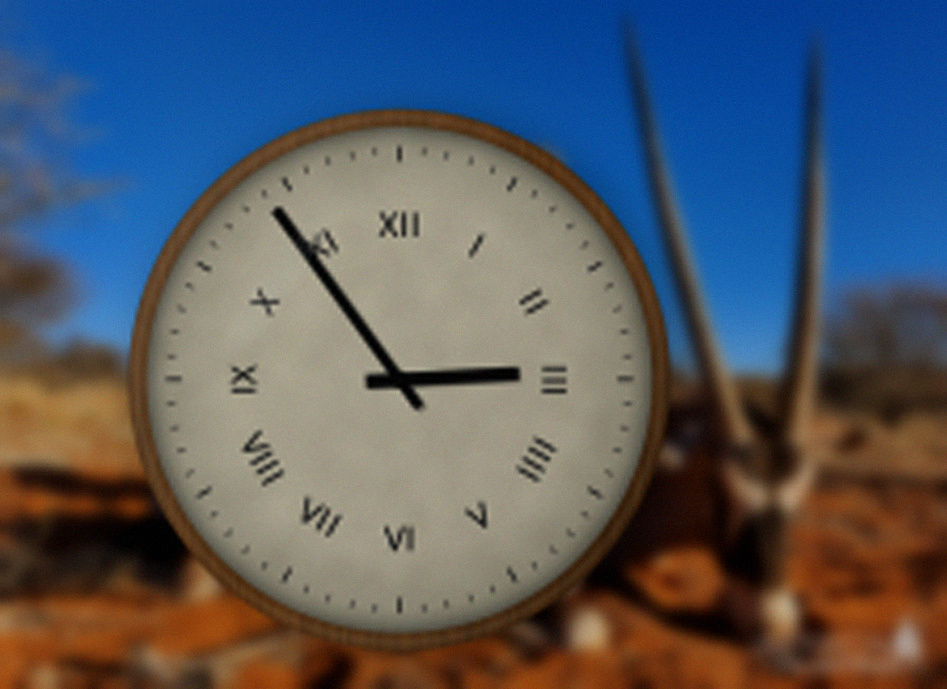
2:54
